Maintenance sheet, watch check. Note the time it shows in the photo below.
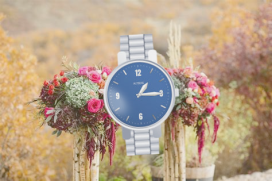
1:15
